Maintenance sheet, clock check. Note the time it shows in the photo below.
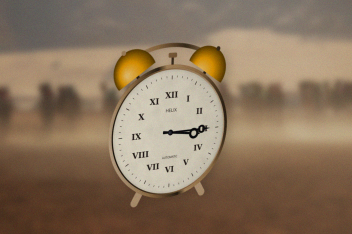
3:15
